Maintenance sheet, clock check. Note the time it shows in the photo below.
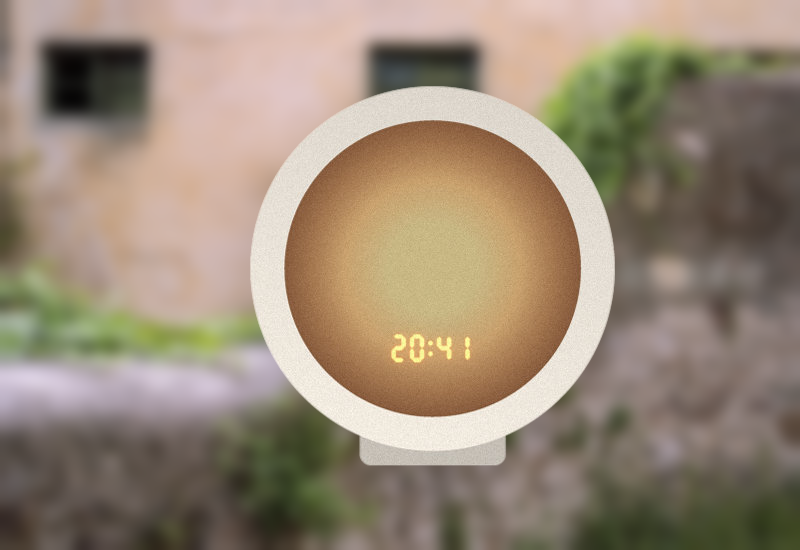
20:41
